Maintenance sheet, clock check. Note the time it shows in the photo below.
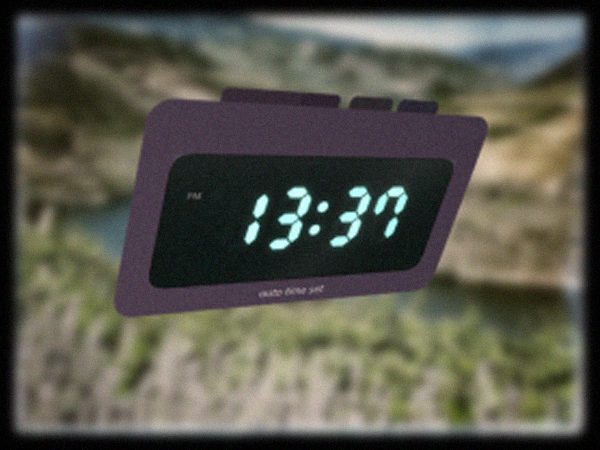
13:37
